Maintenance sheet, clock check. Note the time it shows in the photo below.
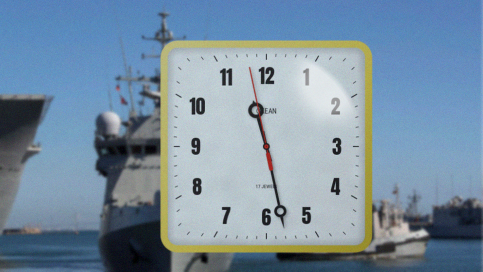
11:27:58
